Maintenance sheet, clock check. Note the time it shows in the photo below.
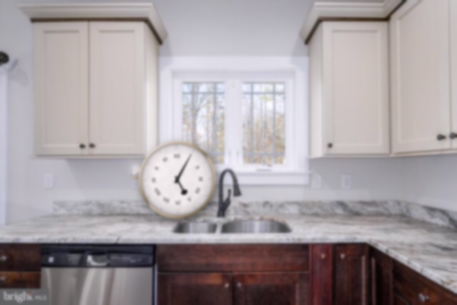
5:05
